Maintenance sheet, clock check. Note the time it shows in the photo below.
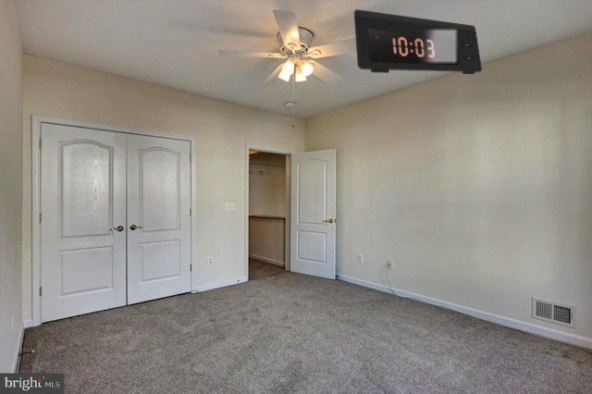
10:03
